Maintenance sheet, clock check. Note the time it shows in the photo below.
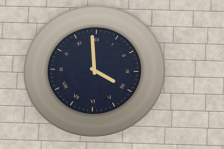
3:59
